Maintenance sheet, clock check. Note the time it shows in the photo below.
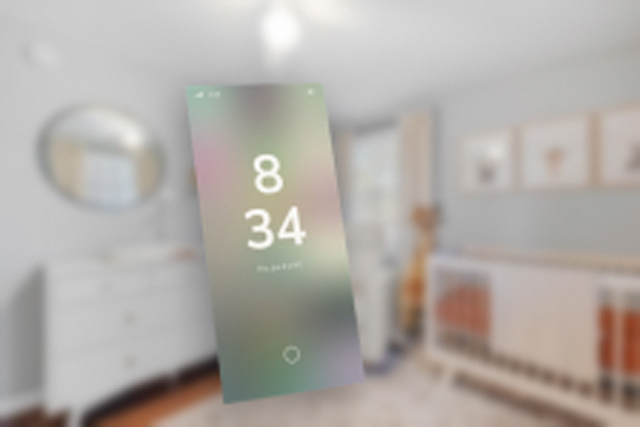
8:34
